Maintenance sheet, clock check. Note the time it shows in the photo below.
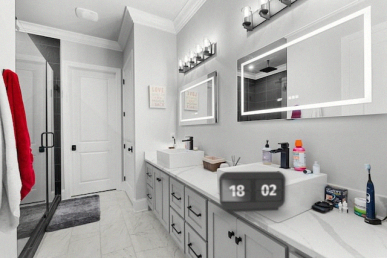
18:02
